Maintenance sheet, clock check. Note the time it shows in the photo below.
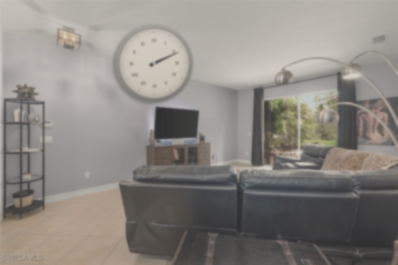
2:11
